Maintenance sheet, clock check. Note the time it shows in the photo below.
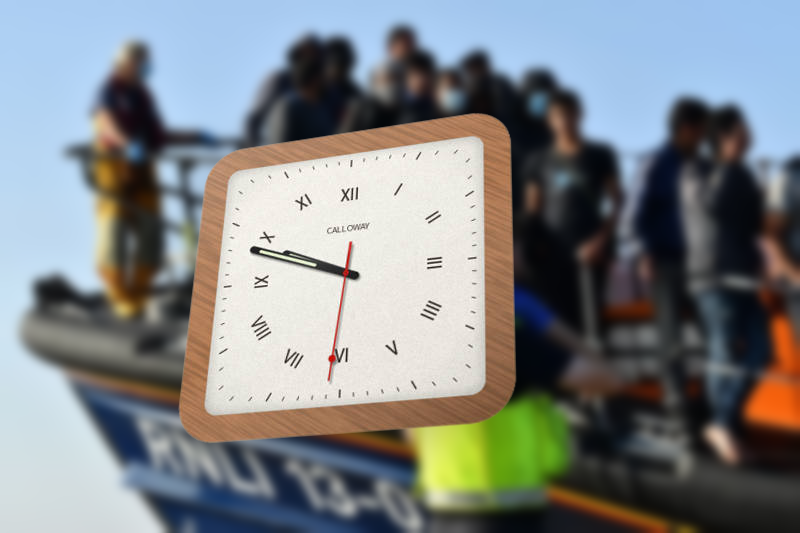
9:48:31
